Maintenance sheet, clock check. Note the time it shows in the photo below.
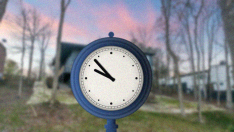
9:53
